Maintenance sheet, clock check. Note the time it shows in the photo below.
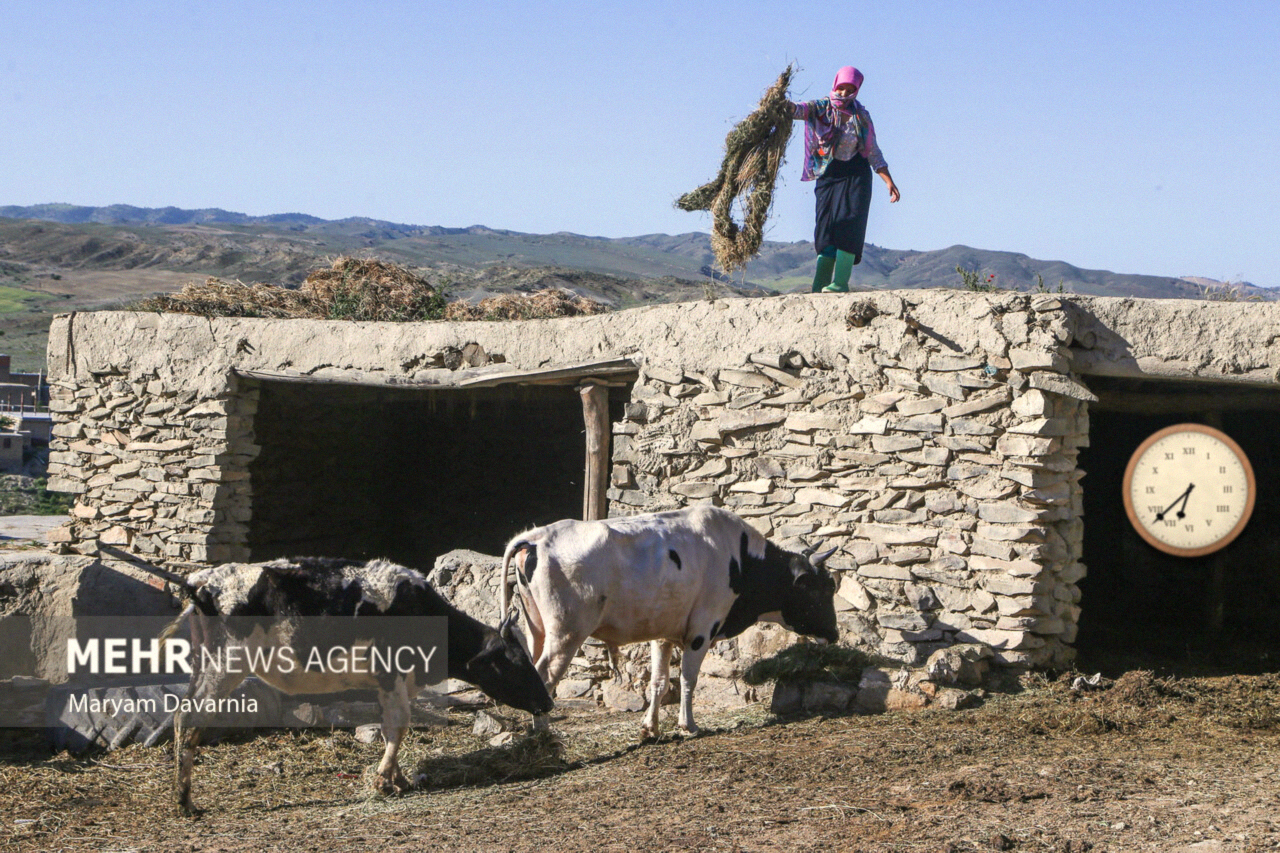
6:38
